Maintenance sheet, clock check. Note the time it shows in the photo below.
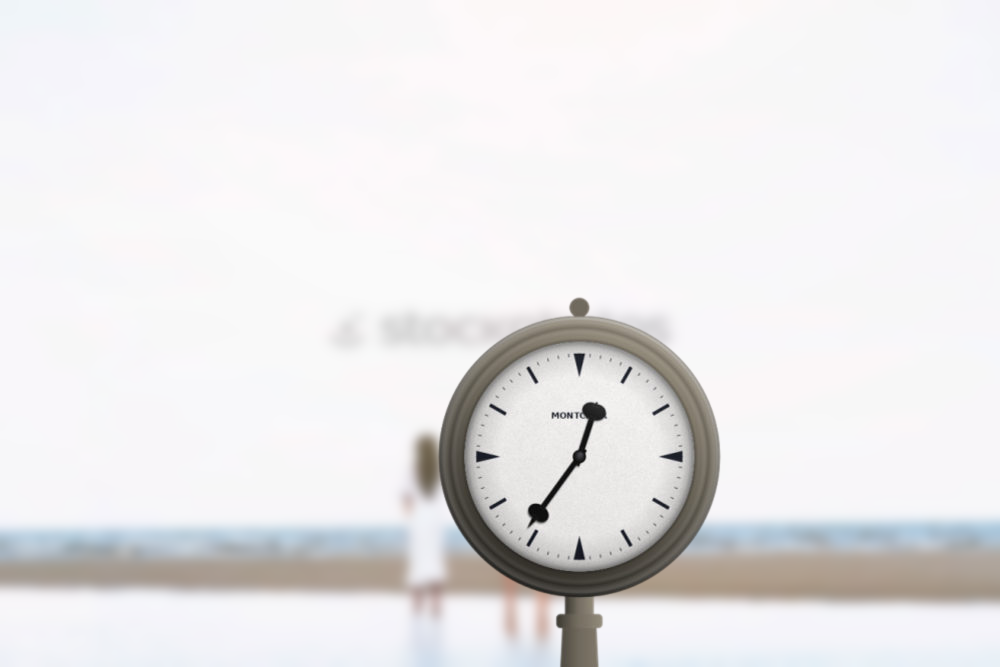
12:36
